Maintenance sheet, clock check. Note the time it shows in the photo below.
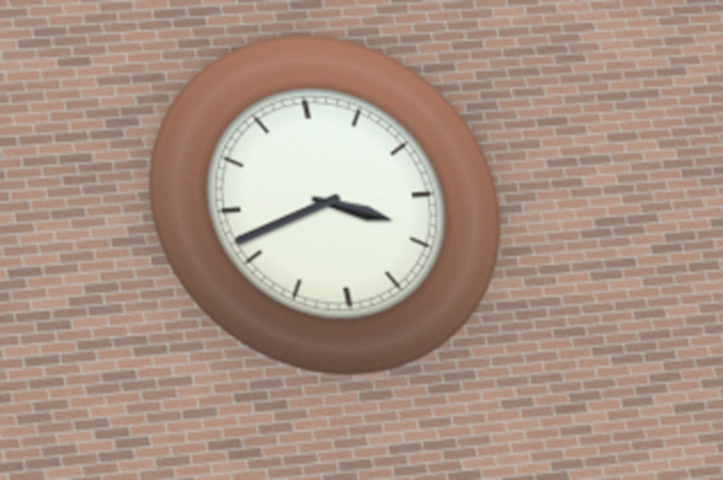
3:42
